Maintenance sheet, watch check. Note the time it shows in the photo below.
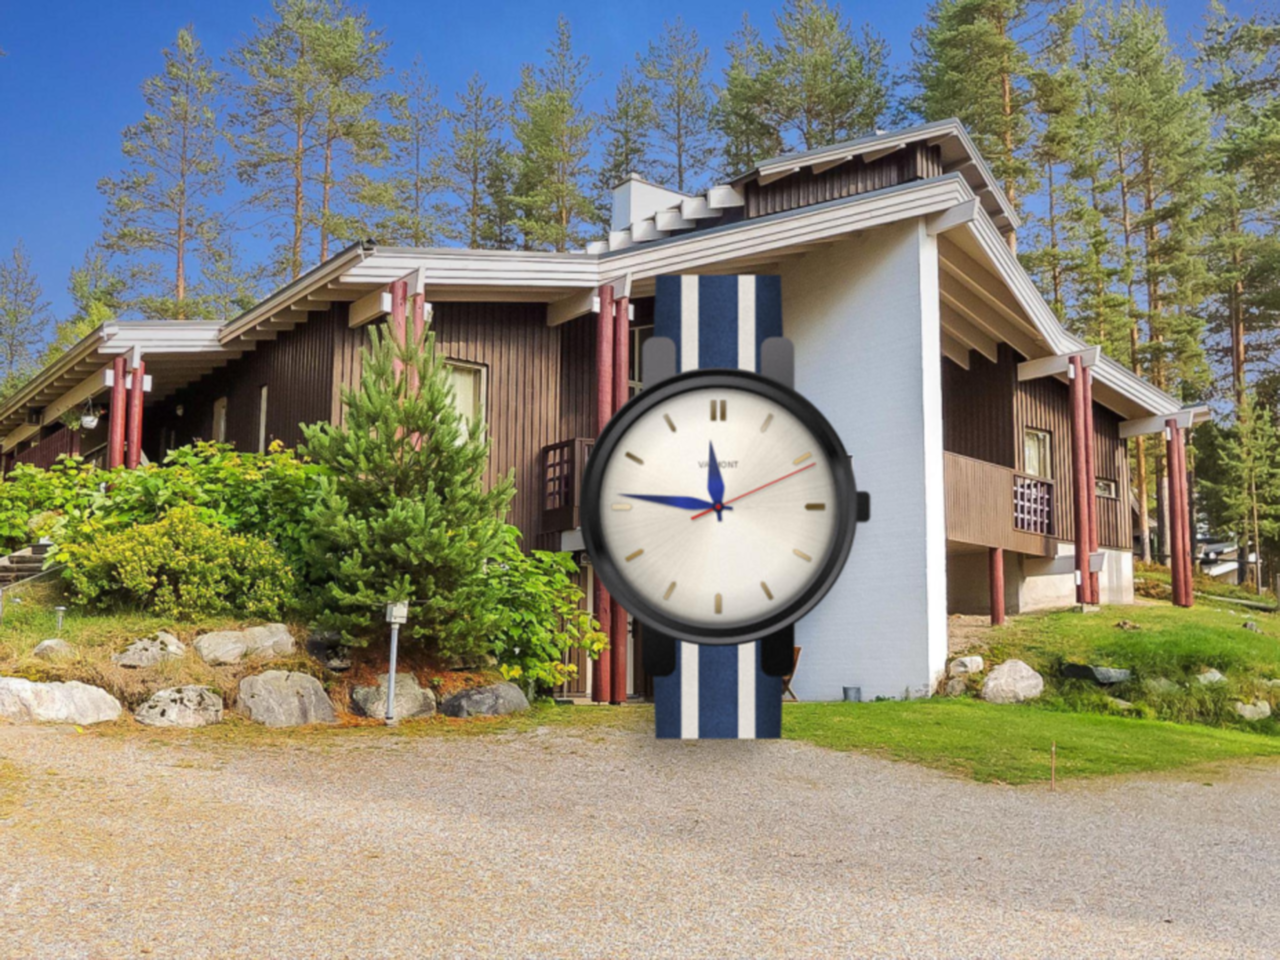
11:46:11
